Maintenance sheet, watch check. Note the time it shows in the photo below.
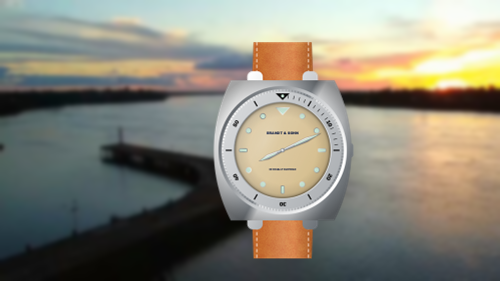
8:11
